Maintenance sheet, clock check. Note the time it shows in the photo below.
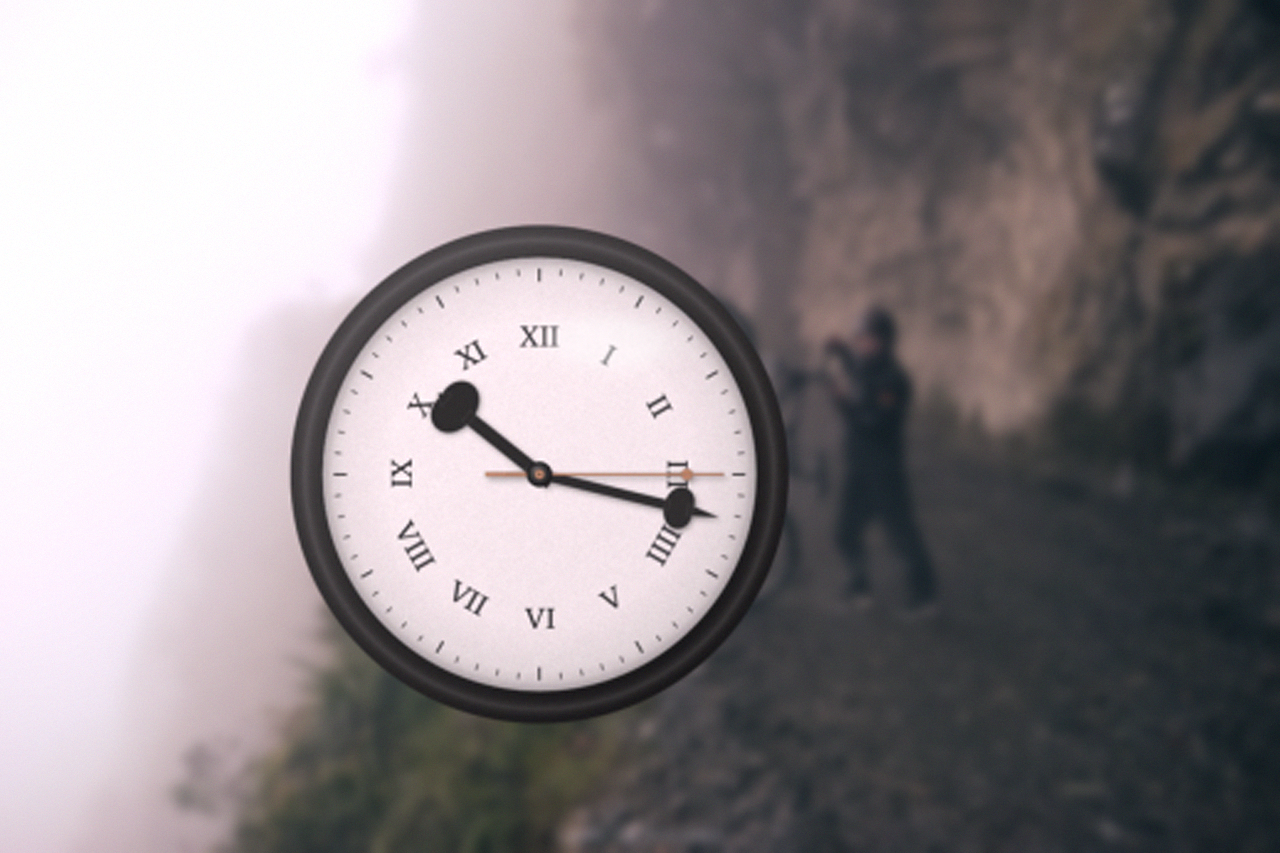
10:17:15
